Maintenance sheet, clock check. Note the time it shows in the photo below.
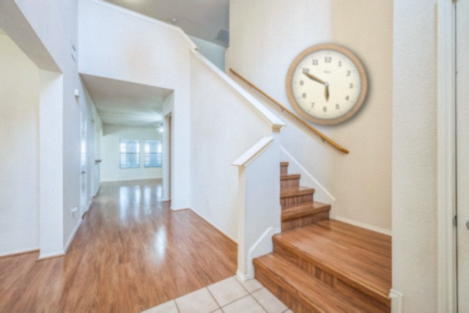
5:49
